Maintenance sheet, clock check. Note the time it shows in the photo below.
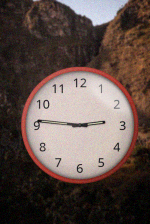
2:46
